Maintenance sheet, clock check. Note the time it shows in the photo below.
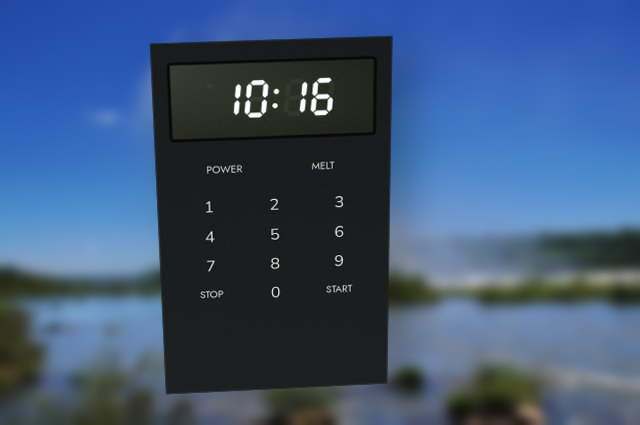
10:16
